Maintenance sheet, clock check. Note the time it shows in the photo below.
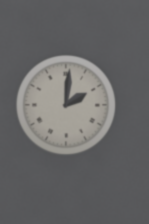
2:01
